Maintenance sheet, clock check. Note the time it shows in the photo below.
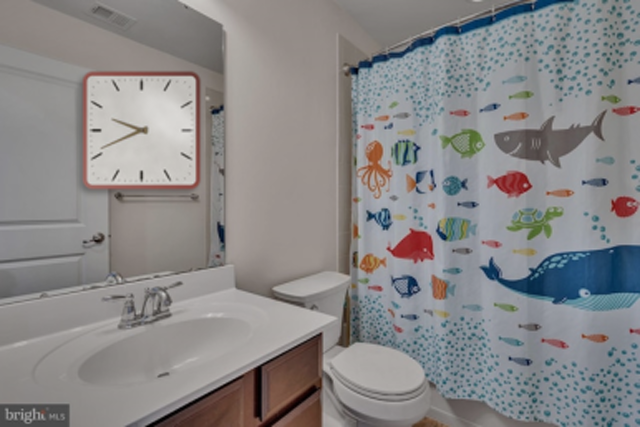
9:41
